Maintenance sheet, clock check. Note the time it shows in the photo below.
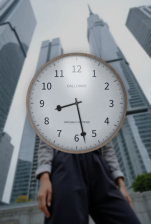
8:28
